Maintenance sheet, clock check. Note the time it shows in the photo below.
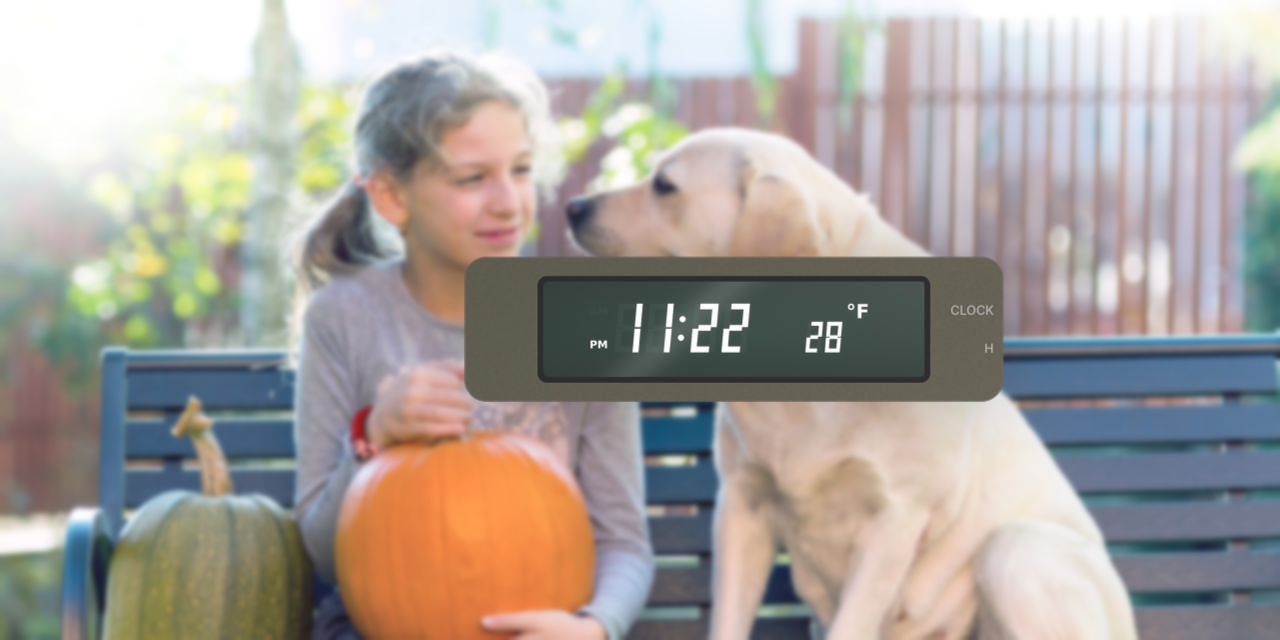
11:22
